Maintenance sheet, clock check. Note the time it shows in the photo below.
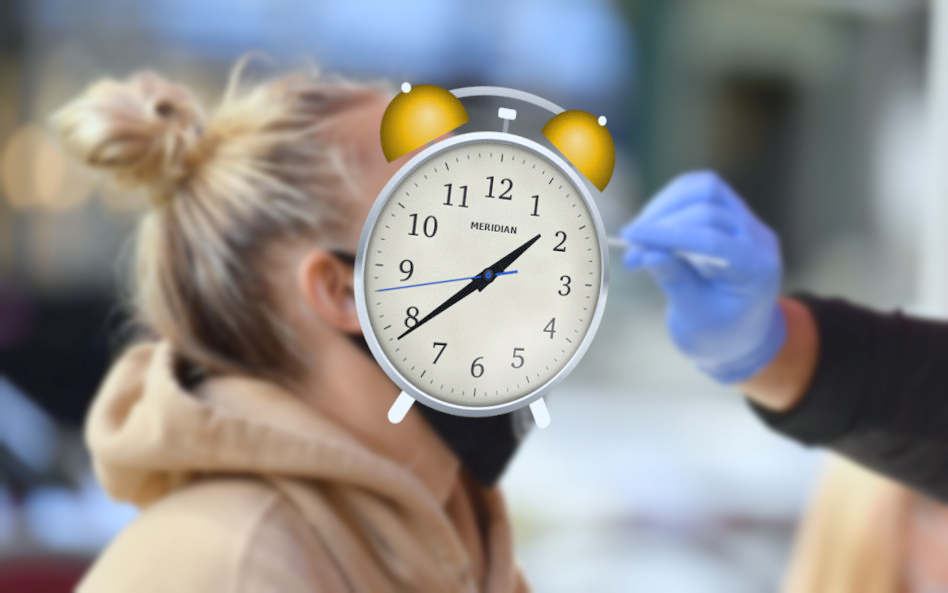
1:38:43
